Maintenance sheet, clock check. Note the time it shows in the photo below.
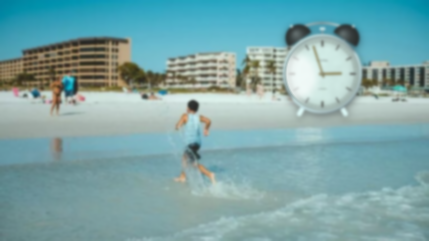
2:57
